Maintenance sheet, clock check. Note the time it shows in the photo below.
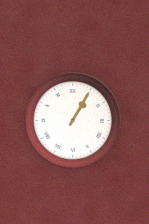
1:05
